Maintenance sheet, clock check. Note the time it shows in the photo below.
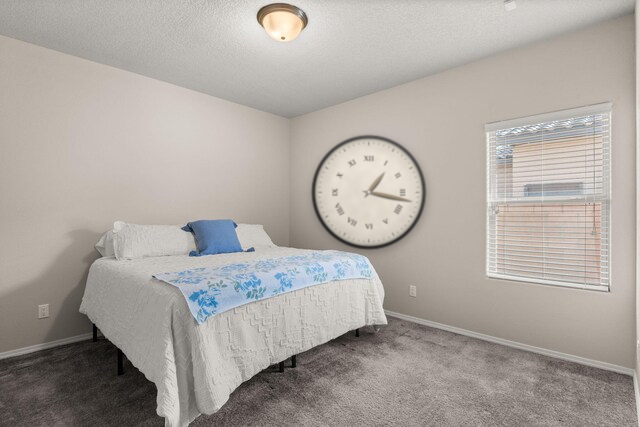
1:17
